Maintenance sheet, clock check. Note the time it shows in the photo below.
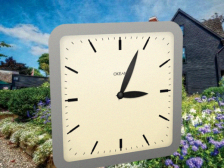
3:04
